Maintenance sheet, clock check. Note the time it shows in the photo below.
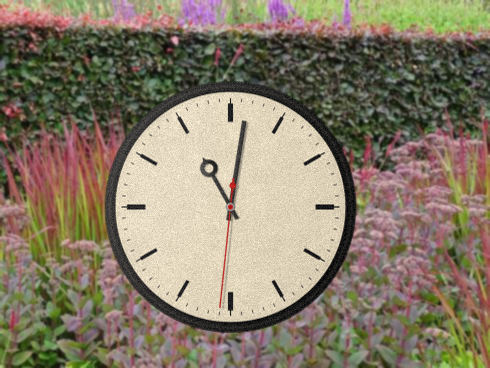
11:01:31
